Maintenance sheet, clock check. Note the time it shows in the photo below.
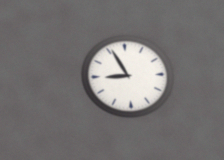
8:56
